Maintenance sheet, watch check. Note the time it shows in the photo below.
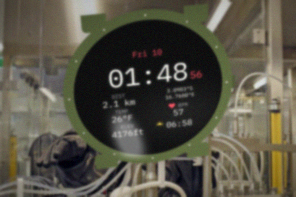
1:48:56
